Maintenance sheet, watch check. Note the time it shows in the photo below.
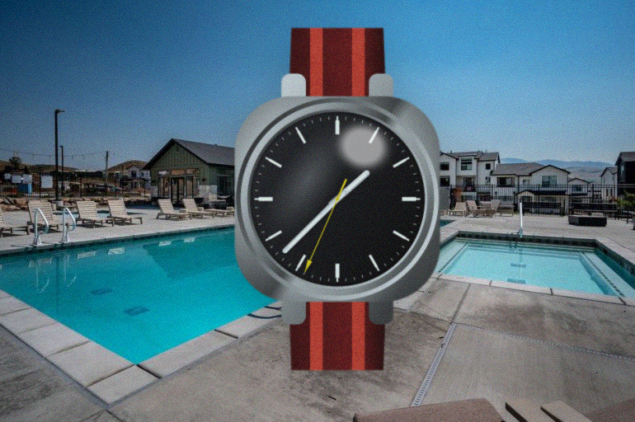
1:37:34
